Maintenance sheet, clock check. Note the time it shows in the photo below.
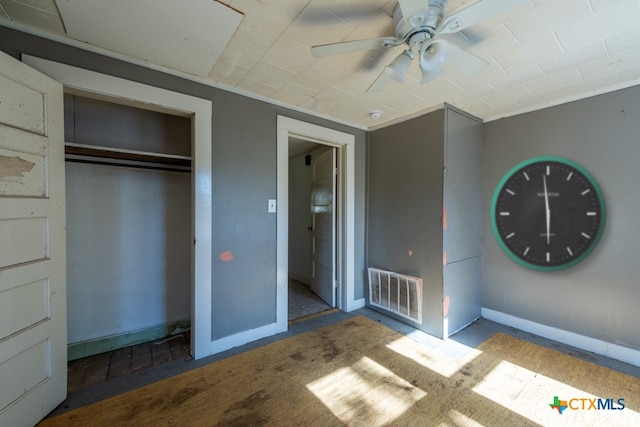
5:59
